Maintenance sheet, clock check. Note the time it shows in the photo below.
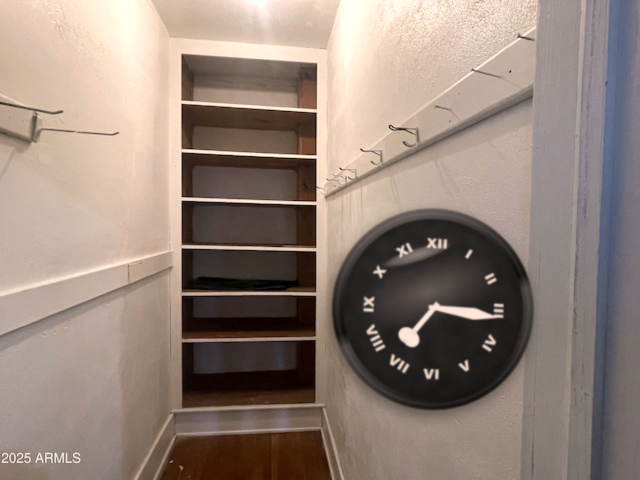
7:16
